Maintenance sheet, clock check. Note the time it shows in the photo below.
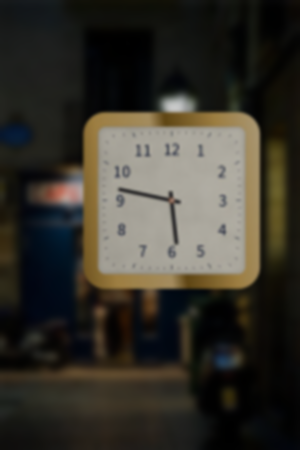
5:47
